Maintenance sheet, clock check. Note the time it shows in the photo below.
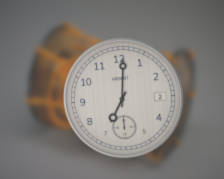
7:01
